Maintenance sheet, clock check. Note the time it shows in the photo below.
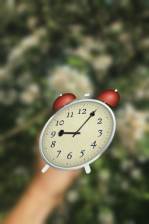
9:05
